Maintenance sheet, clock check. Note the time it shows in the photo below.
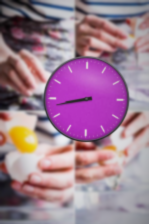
8:43
